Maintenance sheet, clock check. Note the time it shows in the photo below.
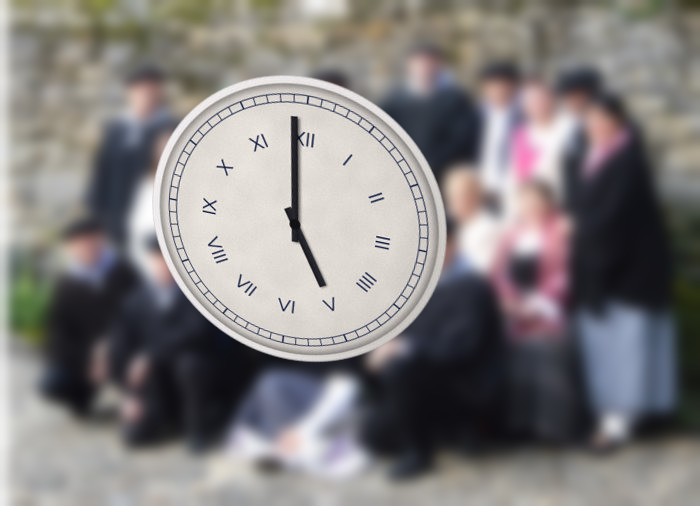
4:59
